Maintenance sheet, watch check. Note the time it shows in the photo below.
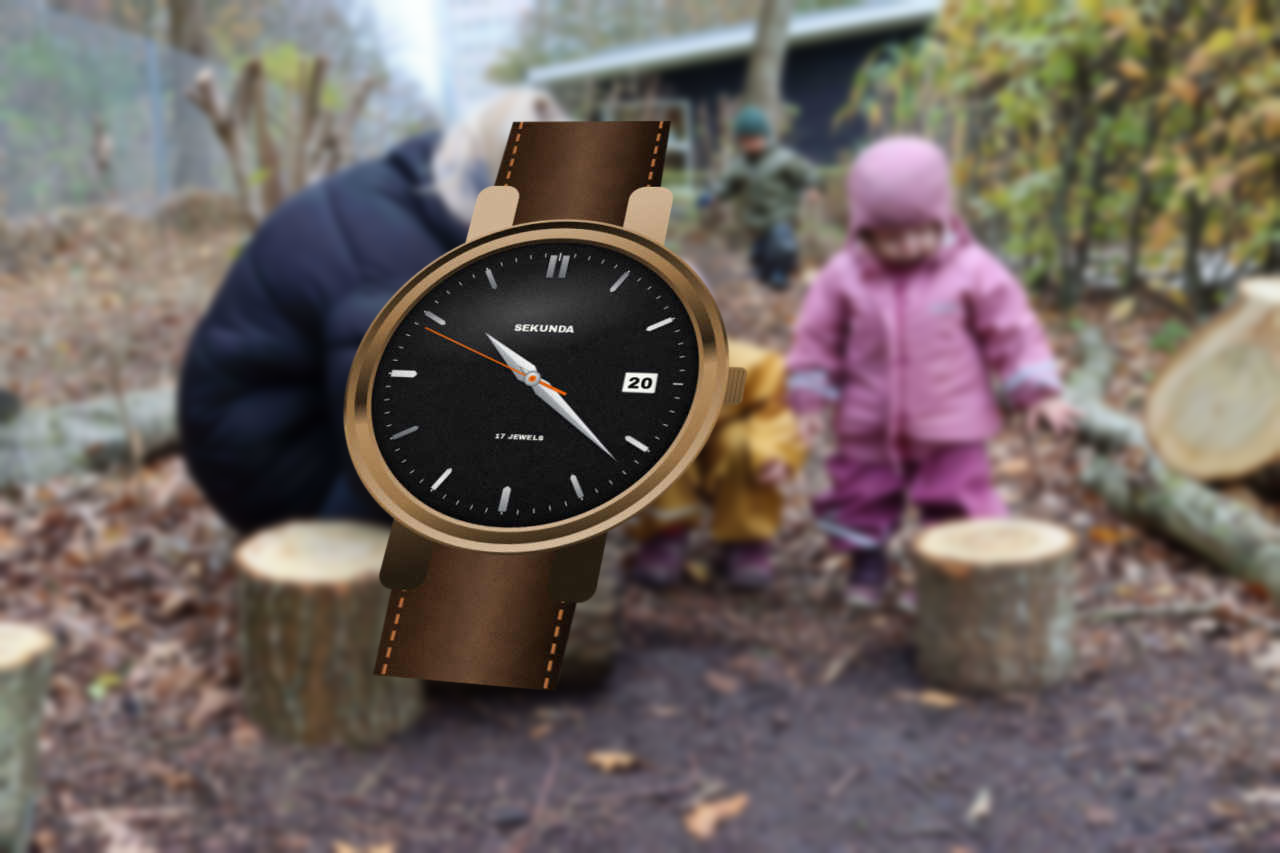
10:21:49
